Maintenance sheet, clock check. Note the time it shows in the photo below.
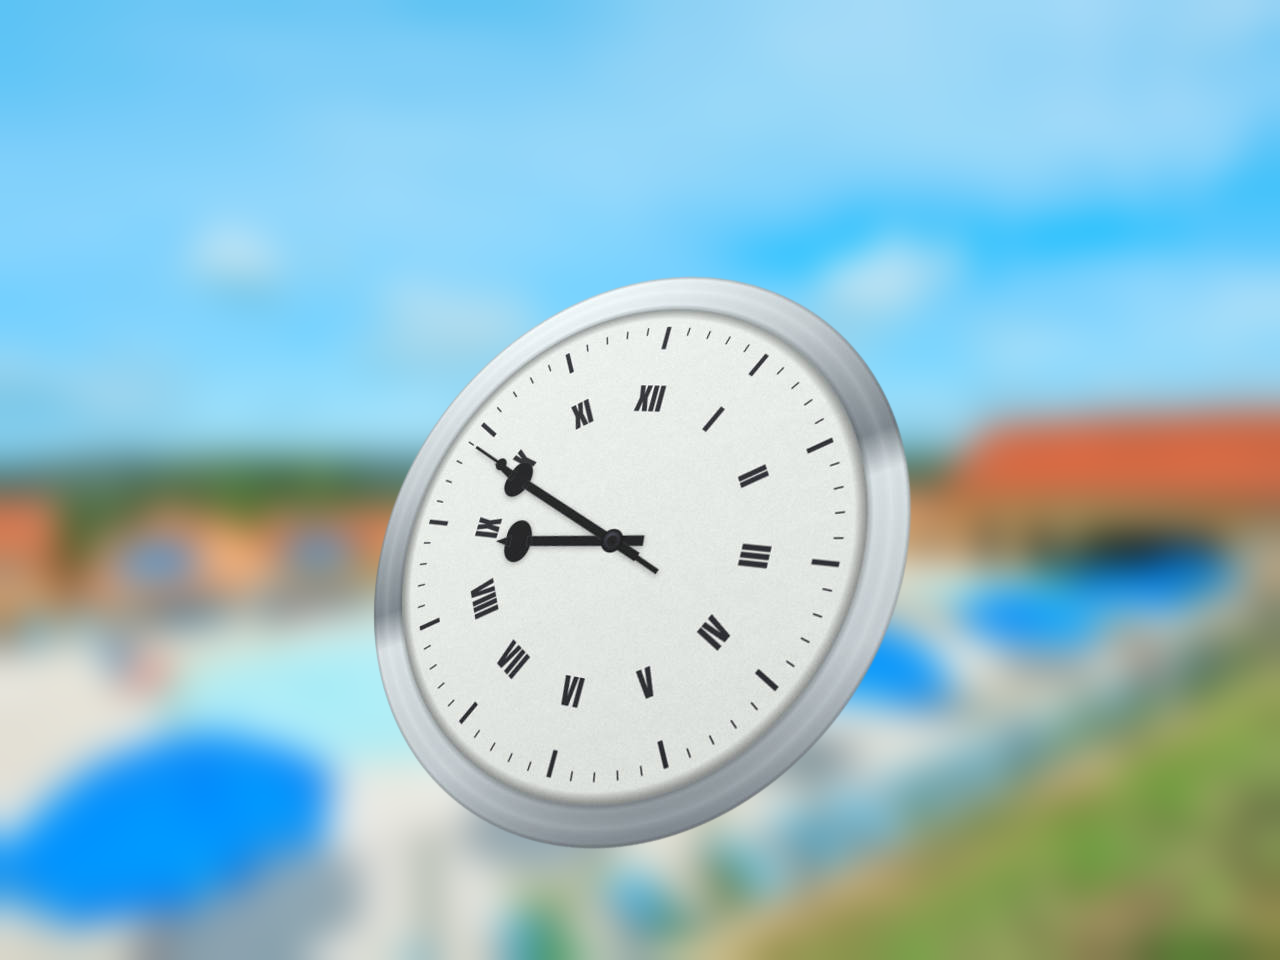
8:48:49
